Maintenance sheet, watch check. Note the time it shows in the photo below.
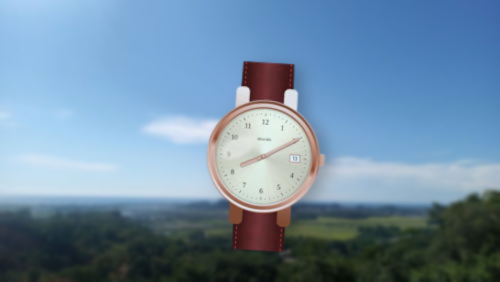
8:10
